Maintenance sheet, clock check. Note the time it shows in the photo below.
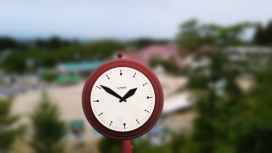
1:51
